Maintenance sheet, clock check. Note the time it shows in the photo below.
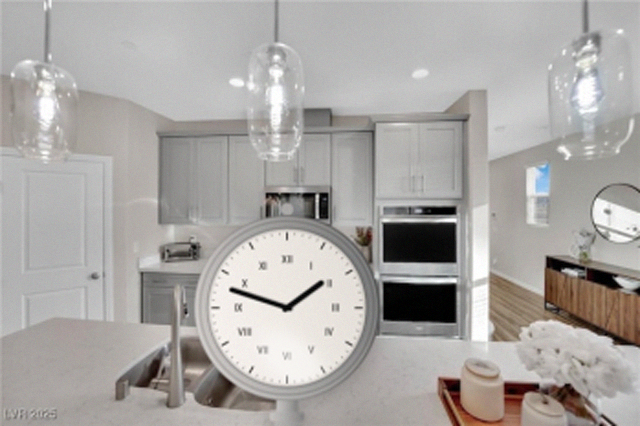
1:48
